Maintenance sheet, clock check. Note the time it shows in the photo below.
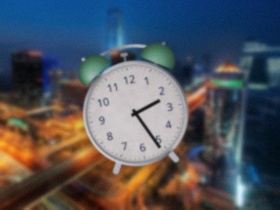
2:26
